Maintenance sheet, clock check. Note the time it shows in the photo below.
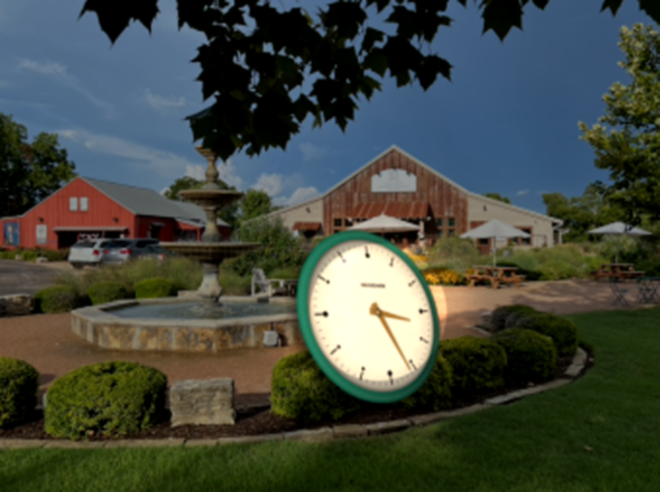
3:26
